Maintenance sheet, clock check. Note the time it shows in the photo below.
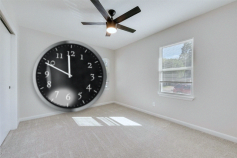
11:49
